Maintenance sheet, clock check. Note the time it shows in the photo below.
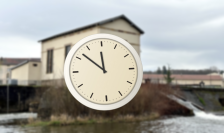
11:52
